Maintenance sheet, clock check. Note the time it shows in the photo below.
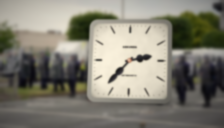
2:37
